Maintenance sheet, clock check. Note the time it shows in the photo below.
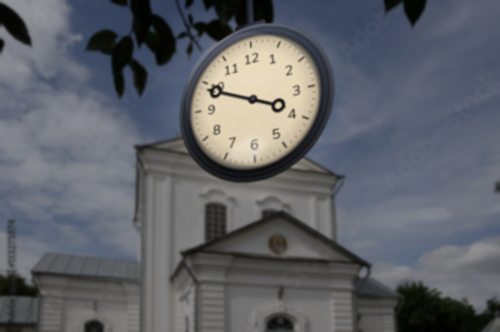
3:49
